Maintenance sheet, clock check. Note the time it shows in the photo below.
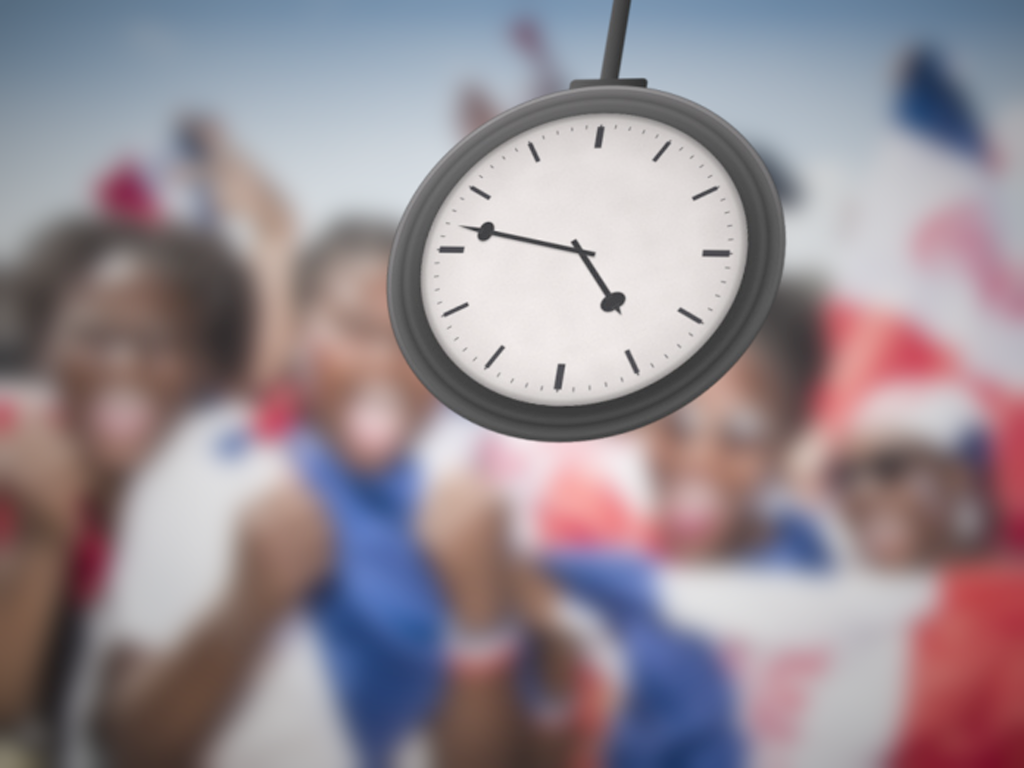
4:47
